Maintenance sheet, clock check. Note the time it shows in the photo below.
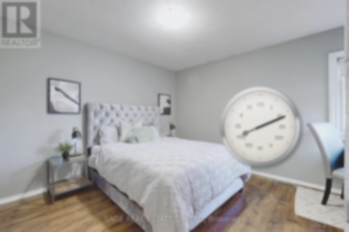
8:11
